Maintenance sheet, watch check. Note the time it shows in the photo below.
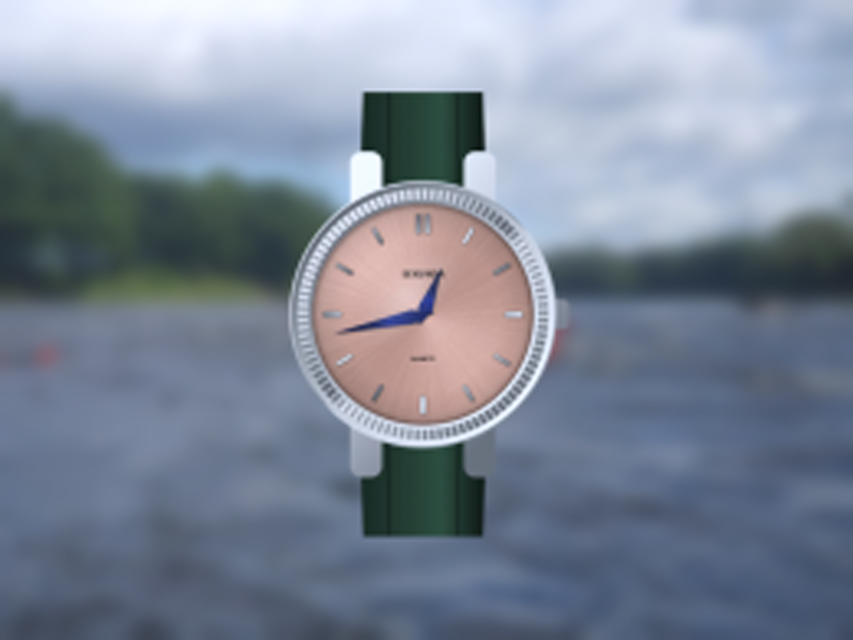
12:43
